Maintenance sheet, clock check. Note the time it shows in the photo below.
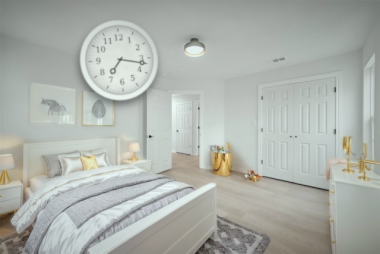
7:17
